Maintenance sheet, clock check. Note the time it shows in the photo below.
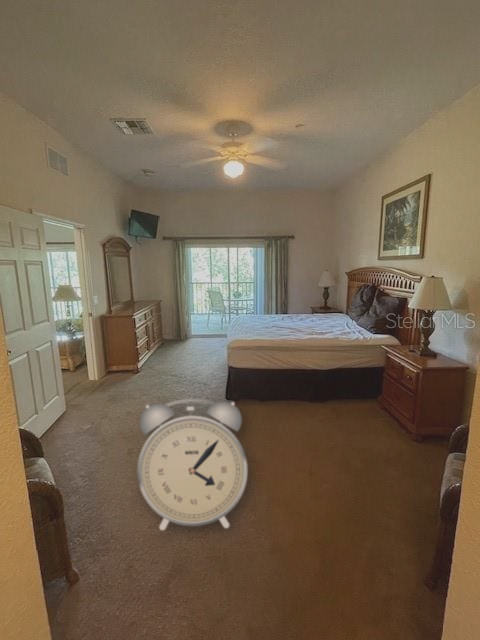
4:07
